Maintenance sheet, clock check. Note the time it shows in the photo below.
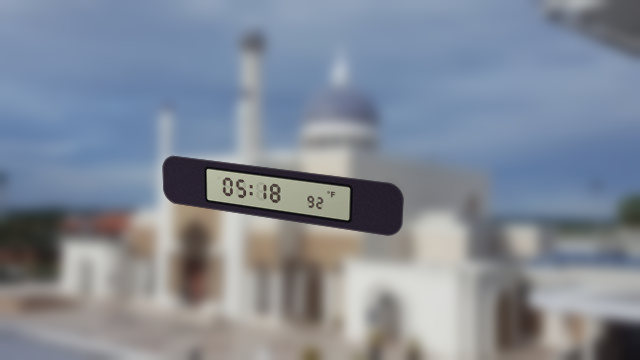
5:18
